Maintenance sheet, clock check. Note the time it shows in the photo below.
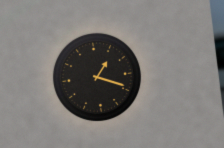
1:19
